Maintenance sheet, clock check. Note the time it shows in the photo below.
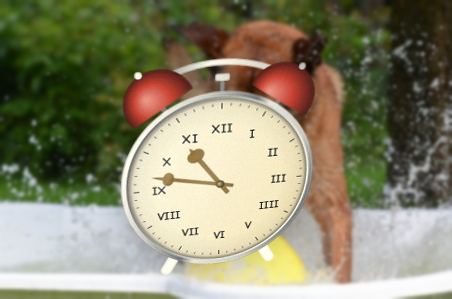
10:47
